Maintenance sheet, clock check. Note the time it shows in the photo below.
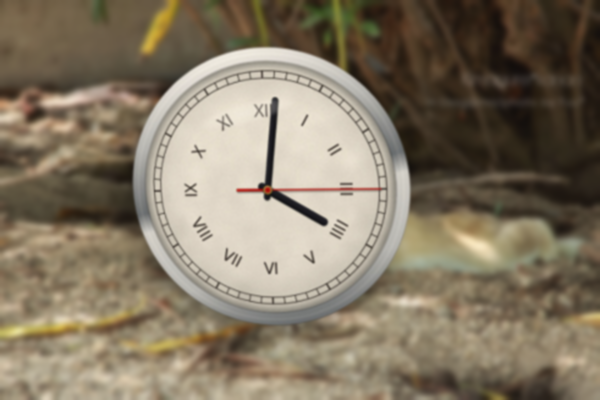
4:01:15
